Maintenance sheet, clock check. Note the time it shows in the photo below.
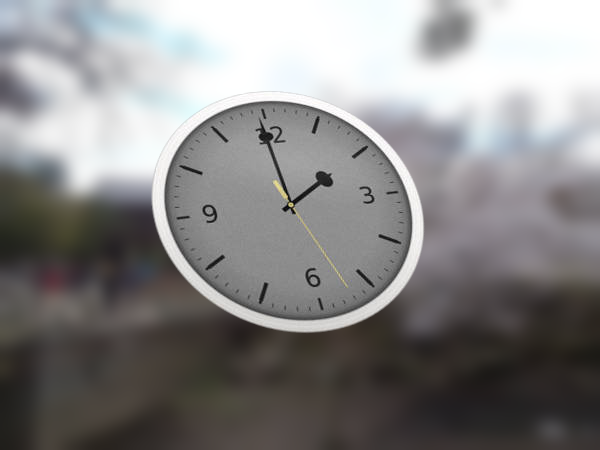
1:59:27
